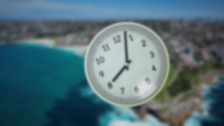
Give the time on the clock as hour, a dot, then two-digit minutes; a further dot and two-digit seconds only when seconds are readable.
8.03
